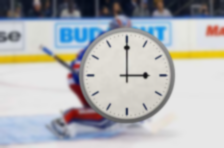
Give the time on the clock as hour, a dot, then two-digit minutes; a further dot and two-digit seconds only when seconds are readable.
3.00
